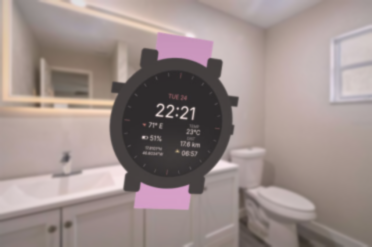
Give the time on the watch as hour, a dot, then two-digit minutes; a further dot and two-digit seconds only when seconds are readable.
22.21
